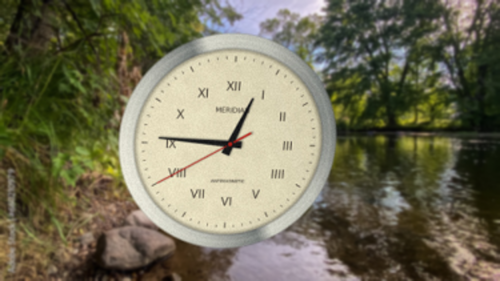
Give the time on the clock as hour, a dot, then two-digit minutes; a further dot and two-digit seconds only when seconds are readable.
12.45.40
